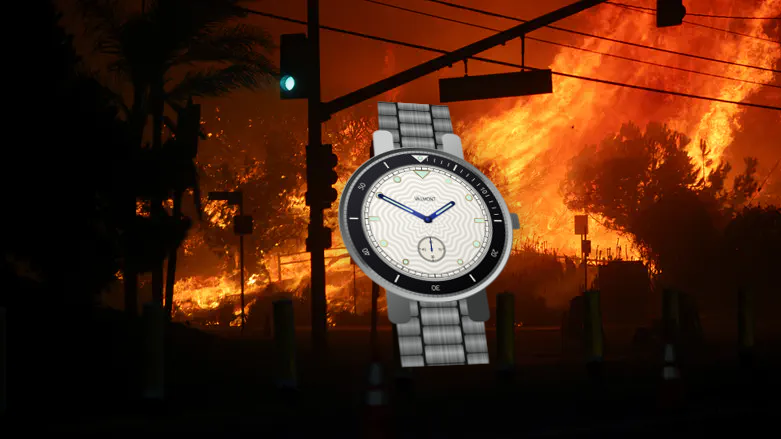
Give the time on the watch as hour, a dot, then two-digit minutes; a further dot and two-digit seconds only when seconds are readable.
1.50
